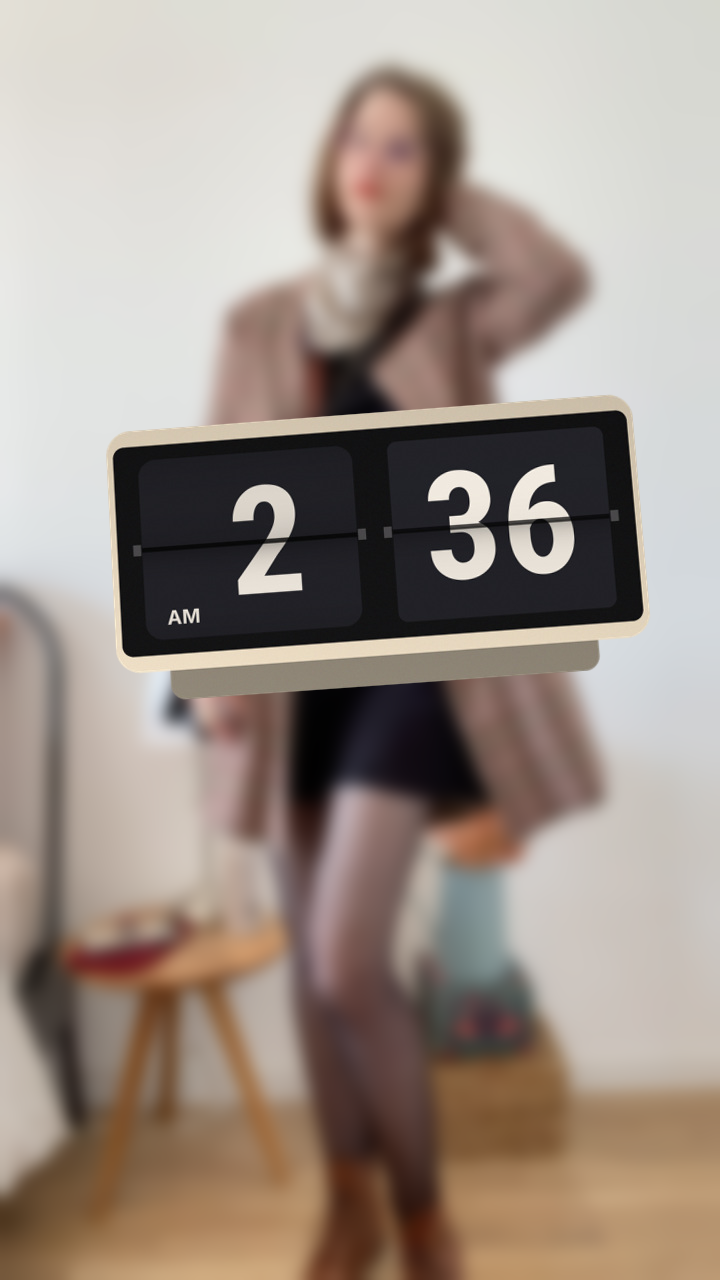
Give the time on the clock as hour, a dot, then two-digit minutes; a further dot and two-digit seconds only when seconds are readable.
2.36
